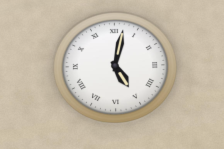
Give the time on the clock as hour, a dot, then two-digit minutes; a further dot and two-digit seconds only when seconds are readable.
5.02
